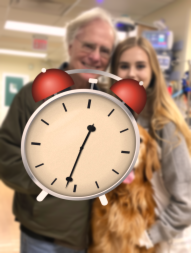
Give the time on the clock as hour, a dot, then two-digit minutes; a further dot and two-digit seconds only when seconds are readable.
12.32
